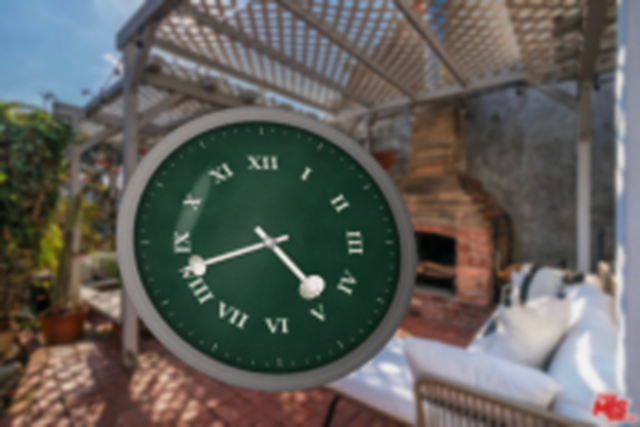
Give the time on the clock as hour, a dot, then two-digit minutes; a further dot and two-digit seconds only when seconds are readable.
4.42
